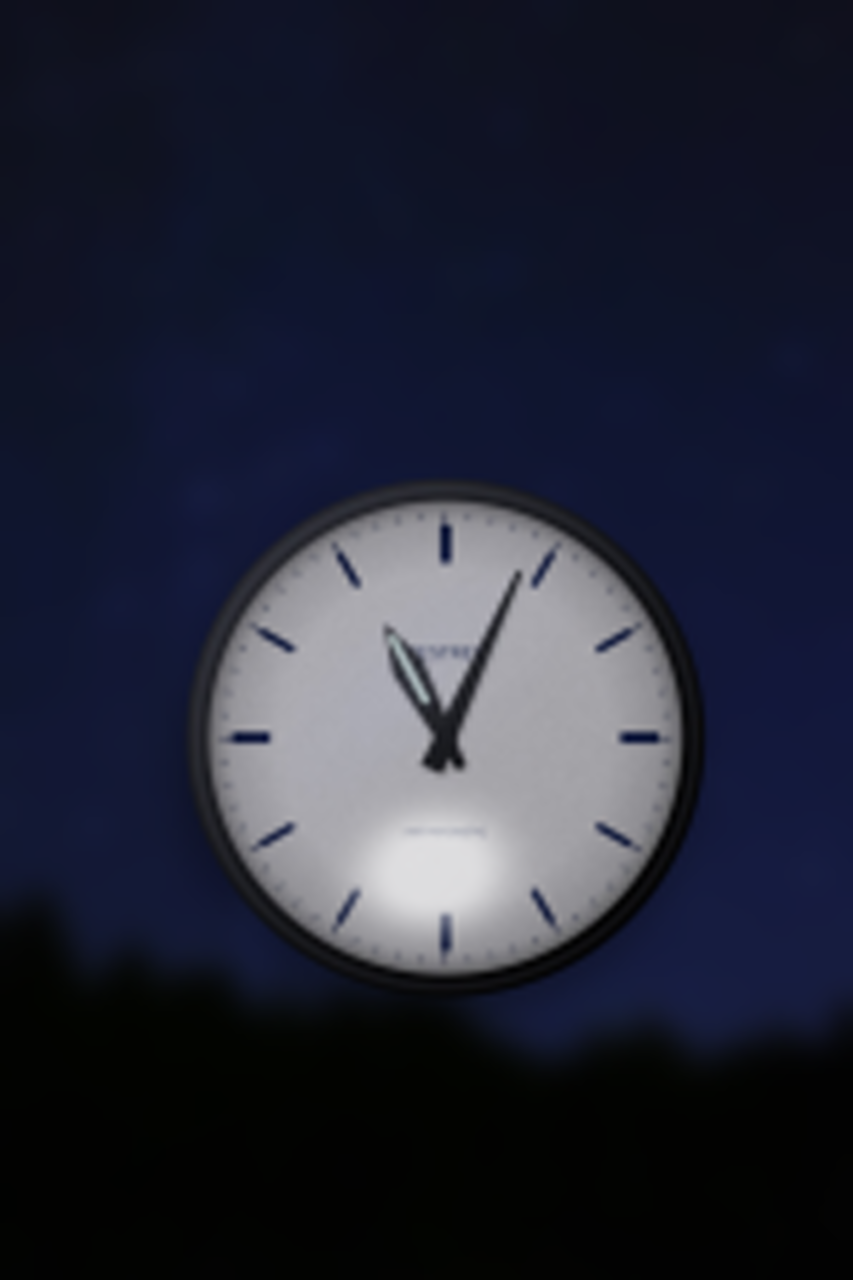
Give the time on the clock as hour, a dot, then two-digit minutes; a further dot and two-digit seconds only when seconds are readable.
11.04
